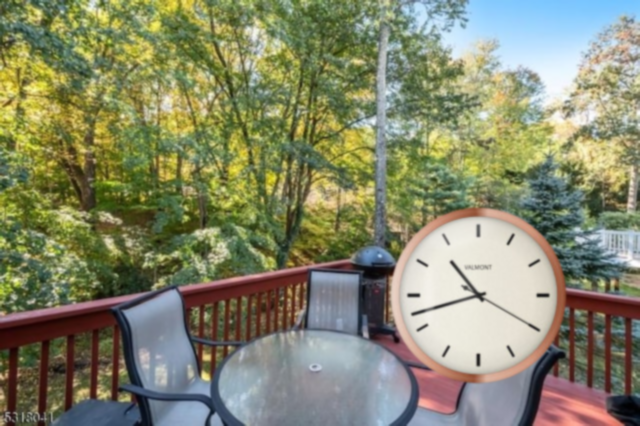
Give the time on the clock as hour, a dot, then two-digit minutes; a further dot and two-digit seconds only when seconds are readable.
10.42.20
